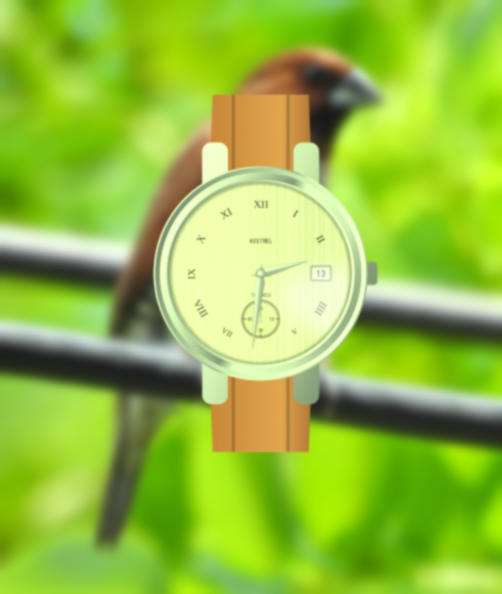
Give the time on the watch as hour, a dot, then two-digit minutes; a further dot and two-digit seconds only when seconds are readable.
2.31
